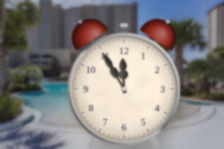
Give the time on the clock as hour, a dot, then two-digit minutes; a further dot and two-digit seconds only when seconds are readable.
11.55
